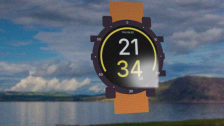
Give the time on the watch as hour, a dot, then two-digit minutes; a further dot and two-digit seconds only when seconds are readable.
21.34
